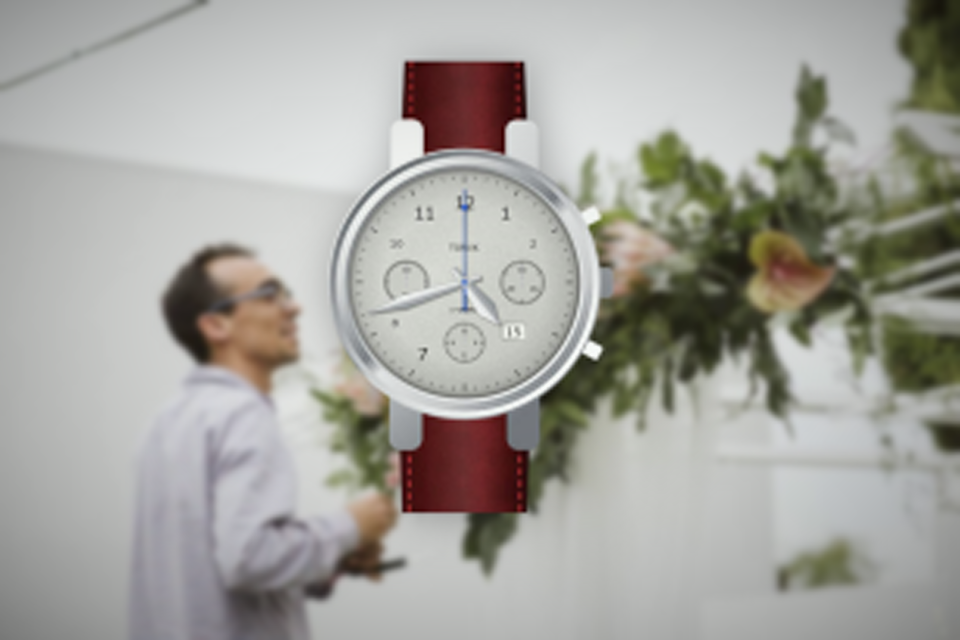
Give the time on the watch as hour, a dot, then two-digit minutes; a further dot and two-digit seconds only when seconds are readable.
4.42
